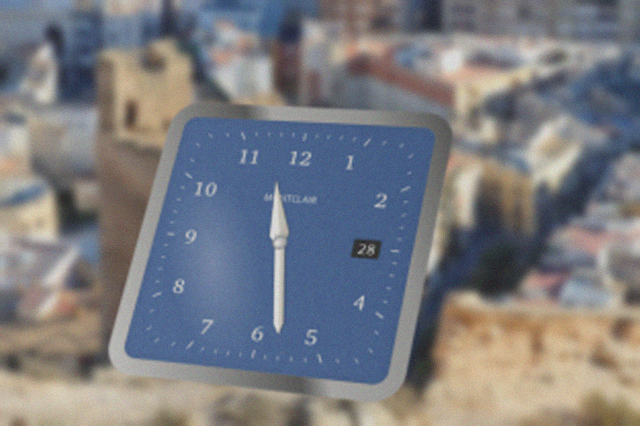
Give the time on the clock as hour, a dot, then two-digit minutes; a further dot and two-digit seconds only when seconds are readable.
11.28
